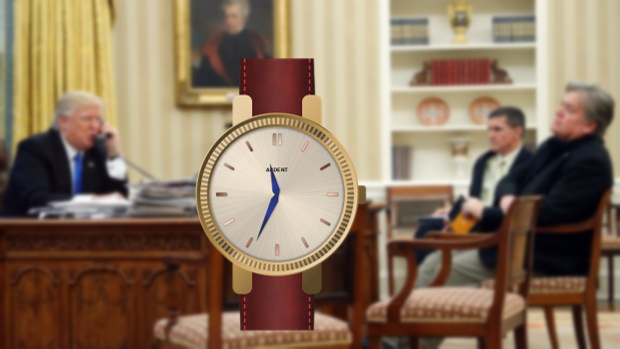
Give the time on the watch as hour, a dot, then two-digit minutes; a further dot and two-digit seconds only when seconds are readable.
11.34
